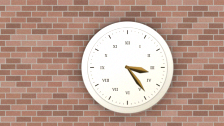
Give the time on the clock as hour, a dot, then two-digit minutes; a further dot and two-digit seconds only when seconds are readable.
3.24
